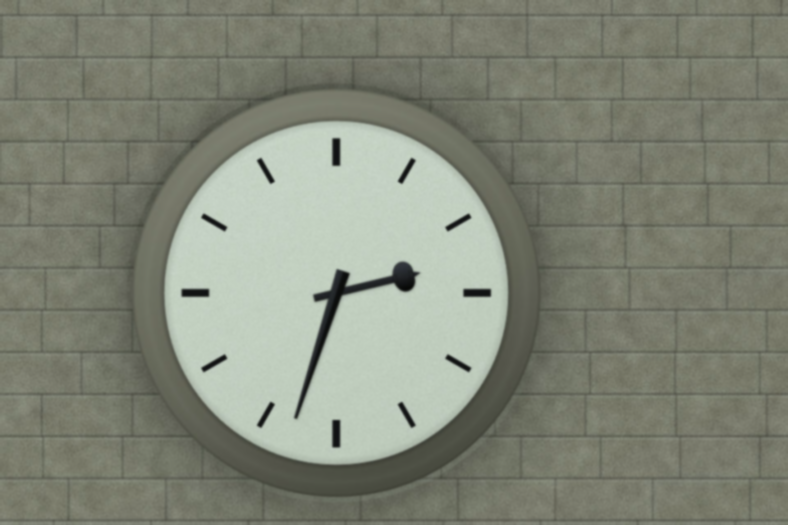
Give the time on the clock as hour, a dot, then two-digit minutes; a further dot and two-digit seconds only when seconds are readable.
2.33
